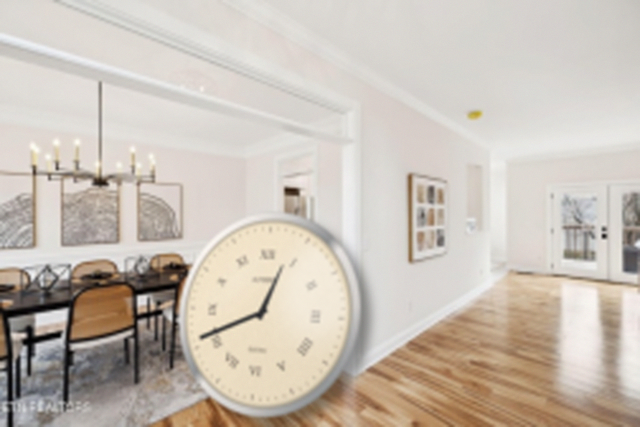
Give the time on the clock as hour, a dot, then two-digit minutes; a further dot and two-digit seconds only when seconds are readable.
12.41
